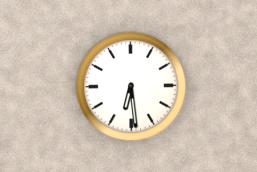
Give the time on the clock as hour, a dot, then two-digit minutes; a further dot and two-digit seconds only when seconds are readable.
6.29
